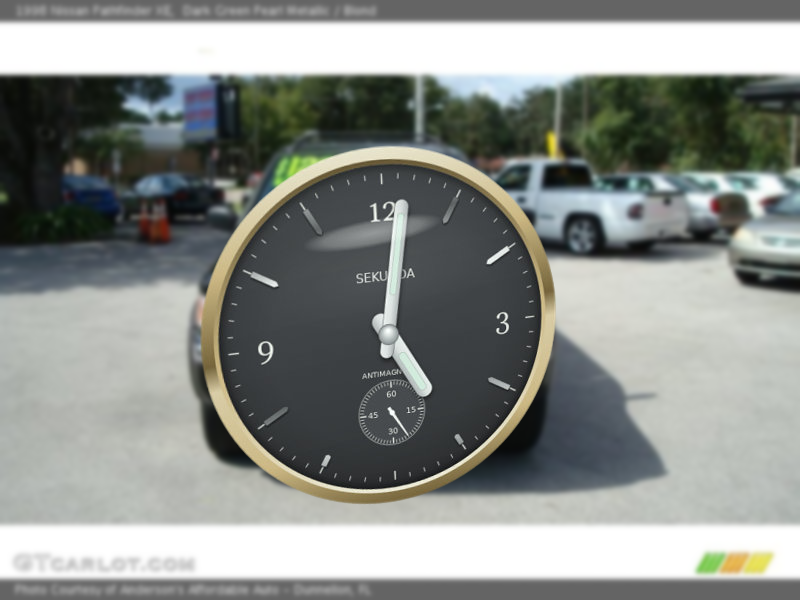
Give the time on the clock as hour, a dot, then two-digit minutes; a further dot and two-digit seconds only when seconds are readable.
5.01.25
